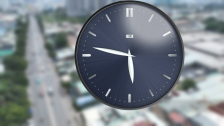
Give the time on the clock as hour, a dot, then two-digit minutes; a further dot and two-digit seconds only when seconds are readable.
5.47
